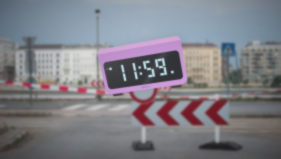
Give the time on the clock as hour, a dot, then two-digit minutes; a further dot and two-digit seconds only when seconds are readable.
11.59
